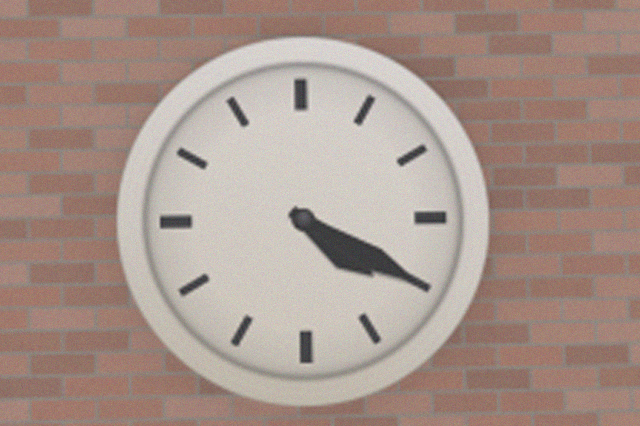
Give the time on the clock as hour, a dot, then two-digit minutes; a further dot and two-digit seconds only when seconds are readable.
4.20
